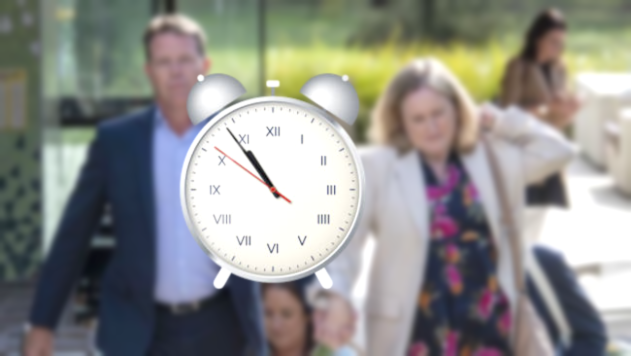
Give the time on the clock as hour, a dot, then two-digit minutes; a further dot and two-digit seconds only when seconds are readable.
10.53.51
